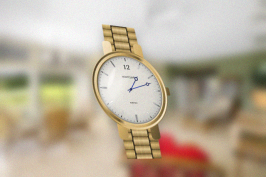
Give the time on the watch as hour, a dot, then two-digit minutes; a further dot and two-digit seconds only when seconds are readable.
1.12
